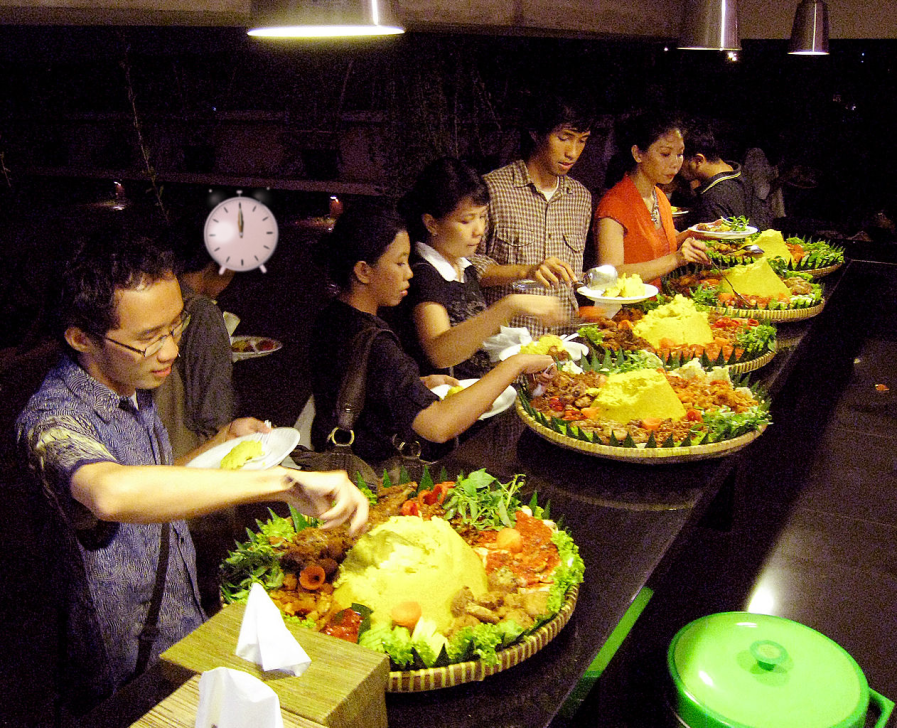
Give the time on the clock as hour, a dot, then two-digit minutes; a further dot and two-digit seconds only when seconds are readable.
12.00
